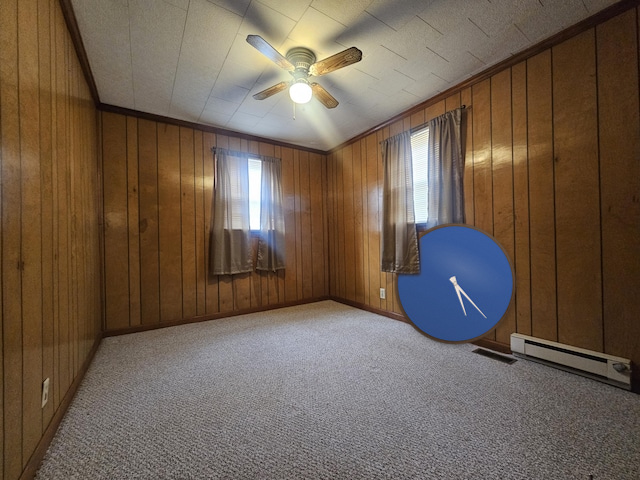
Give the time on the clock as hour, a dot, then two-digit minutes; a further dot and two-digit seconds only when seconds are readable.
5.23
